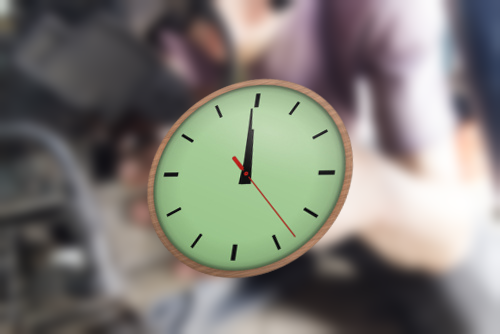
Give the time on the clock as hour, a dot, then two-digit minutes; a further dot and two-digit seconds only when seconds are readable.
11.59.23
